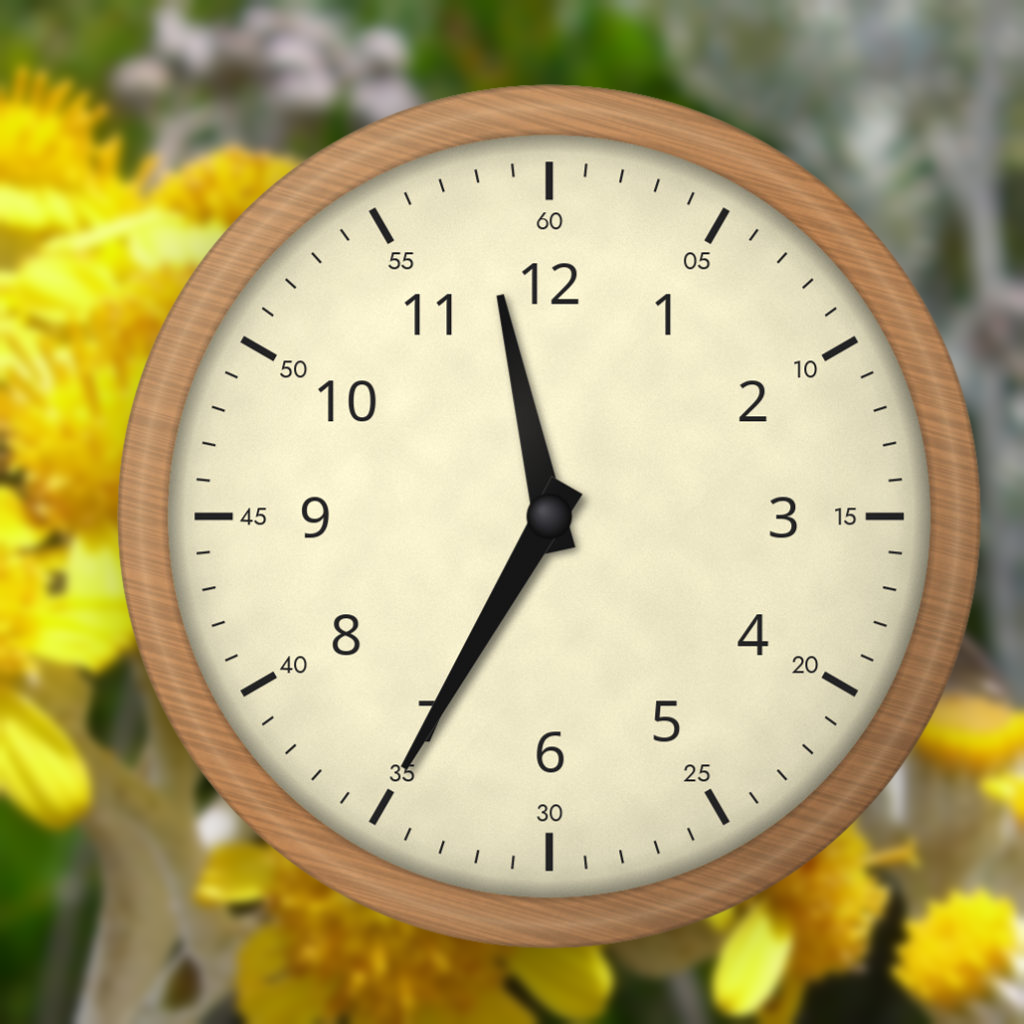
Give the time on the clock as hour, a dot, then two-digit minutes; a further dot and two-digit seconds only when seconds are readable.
11.35
